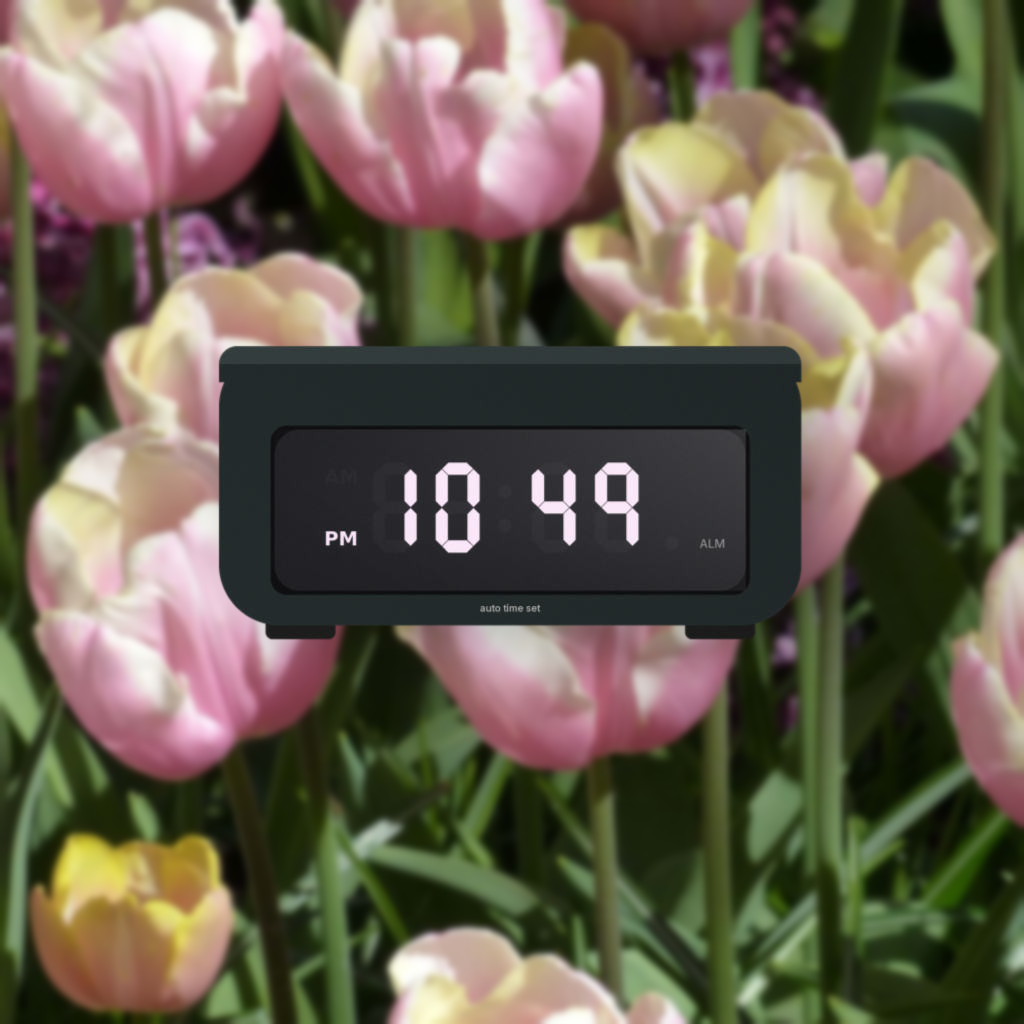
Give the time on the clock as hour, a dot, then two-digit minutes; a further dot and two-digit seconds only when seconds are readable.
10.49
